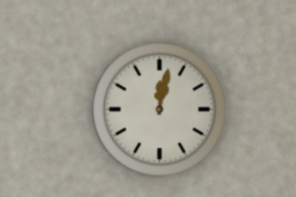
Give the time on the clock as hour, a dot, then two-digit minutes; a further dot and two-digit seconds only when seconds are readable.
12.02
